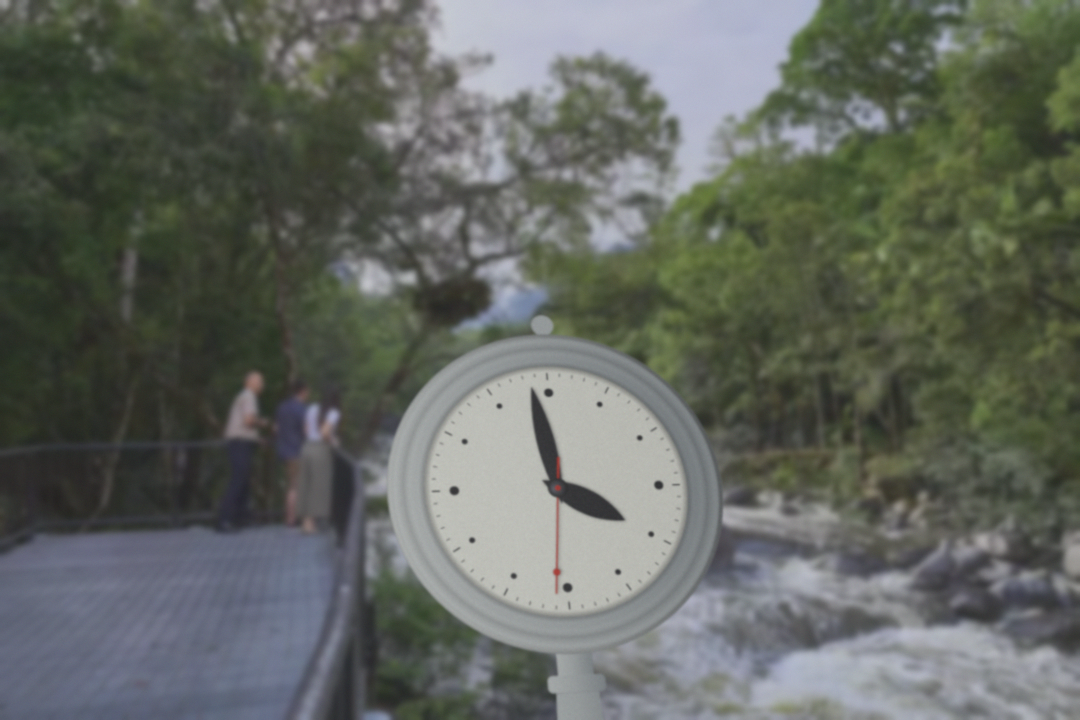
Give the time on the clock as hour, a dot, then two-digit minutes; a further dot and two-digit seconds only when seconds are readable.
3.58.31
